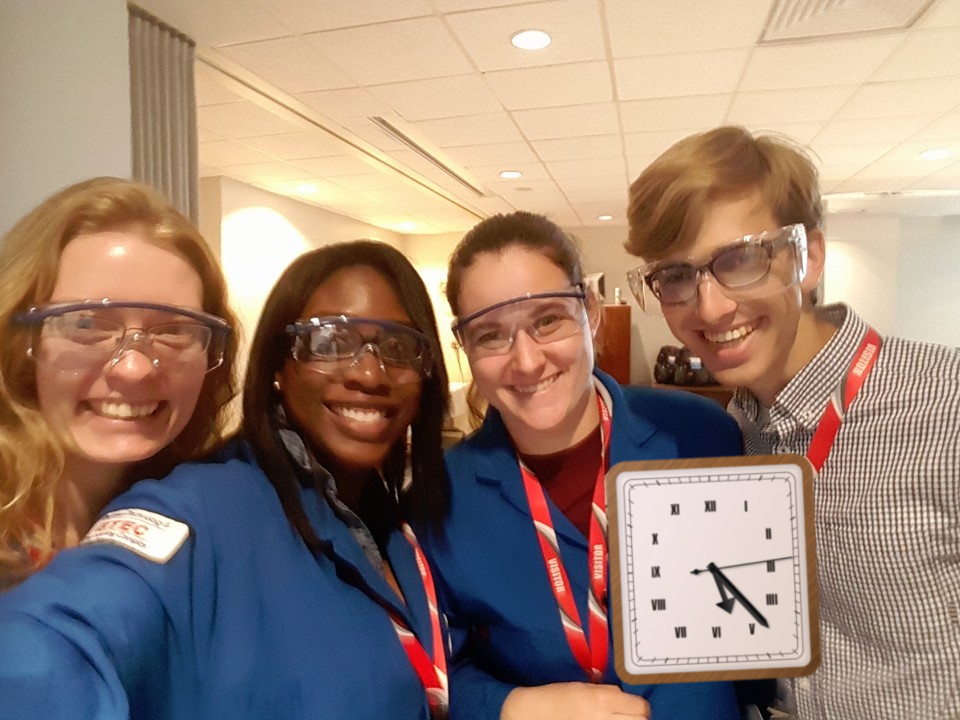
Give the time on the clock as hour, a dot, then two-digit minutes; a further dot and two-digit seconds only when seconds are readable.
5.23.14
